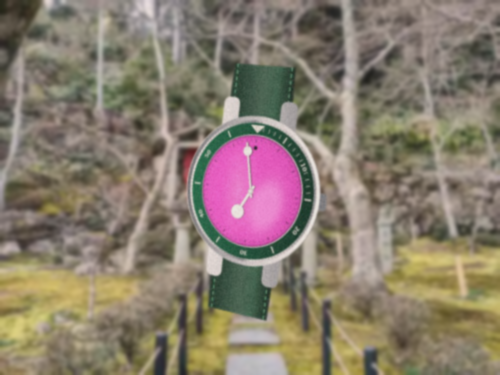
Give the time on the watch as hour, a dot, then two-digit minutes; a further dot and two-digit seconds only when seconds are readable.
6.58
